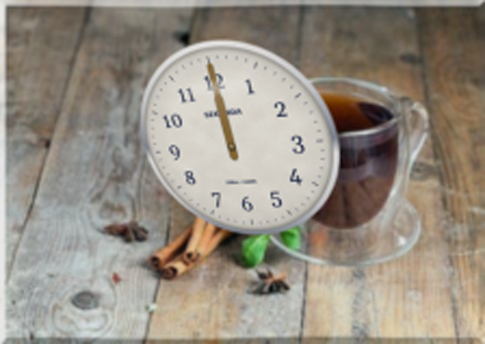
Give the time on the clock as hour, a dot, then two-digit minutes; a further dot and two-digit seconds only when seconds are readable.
12.00
